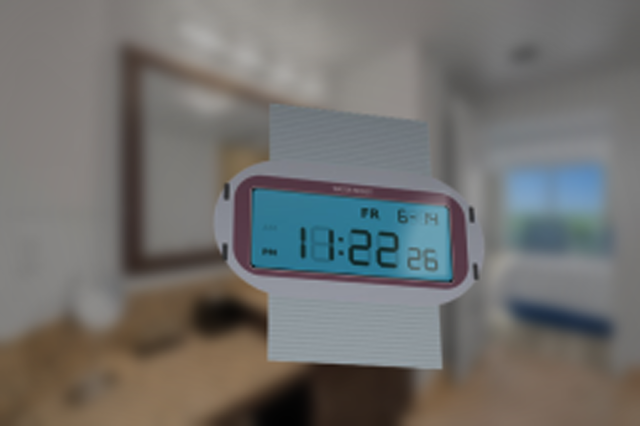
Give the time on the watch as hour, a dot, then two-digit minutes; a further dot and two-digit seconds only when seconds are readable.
11.22.26
